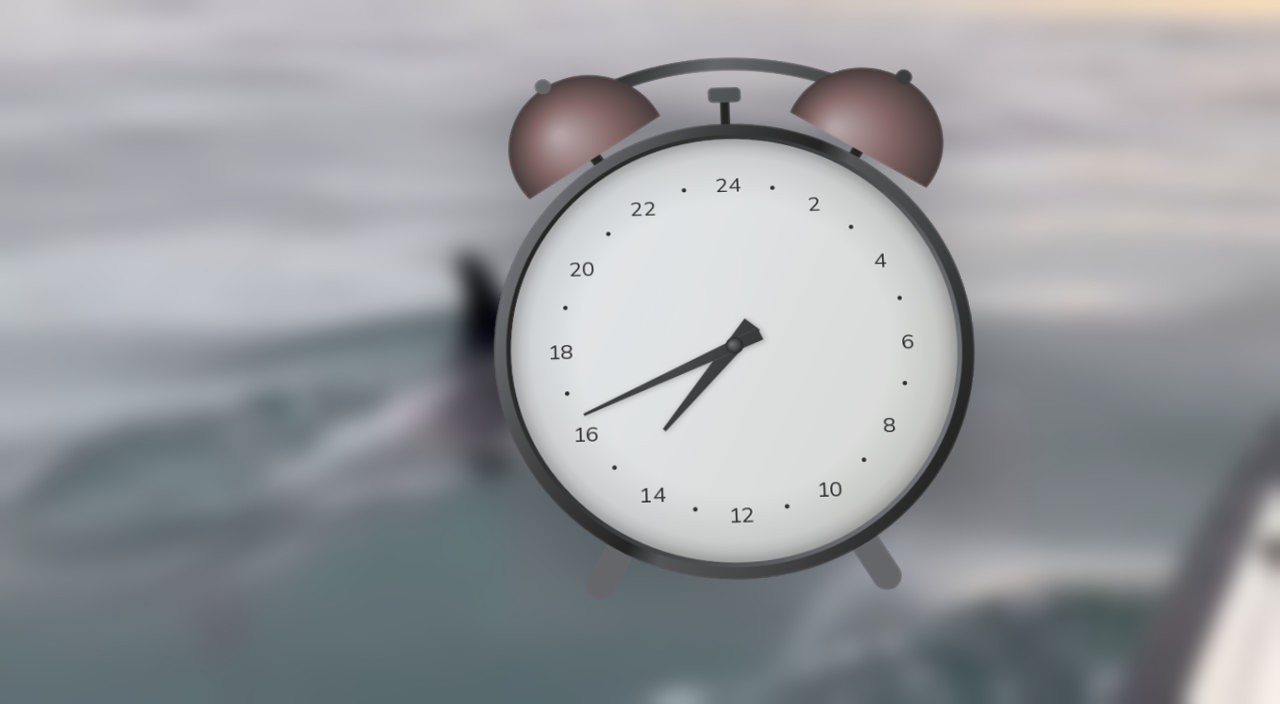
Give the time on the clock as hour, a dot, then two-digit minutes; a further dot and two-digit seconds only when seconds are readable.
14.41
